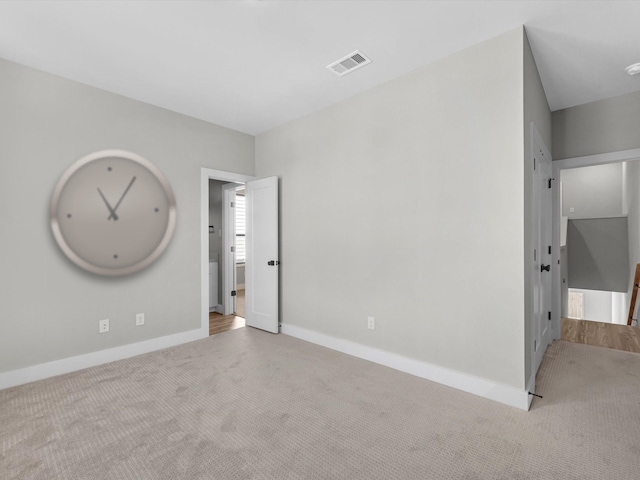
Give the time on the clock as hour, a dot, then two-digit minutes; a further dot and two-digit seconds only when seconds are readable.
11.06
